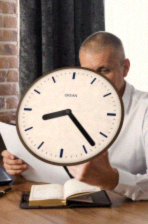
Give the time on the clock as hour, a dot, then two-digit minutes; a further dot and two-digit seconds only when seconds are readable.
8.23
